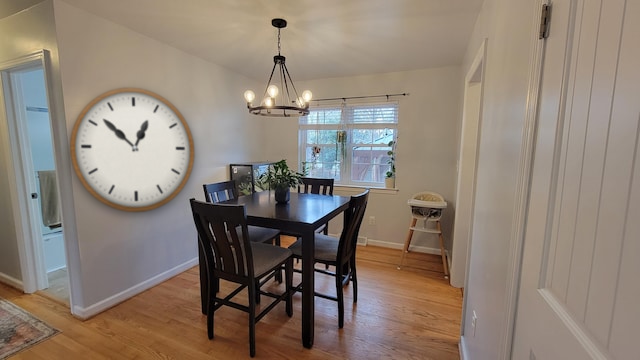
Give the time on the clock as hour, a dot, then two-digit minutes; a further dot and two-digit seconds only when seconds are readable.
12.52
